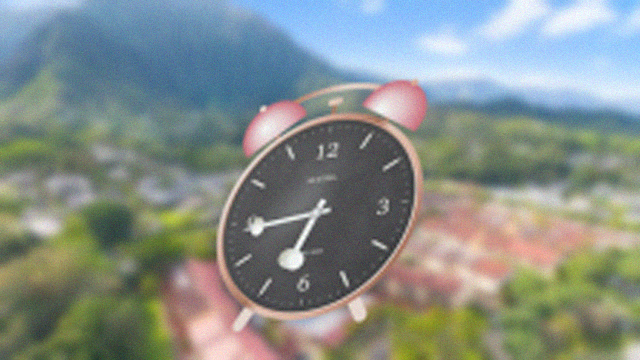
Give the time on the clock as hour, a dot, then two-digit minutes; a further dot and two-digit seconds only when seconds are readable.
6.44
